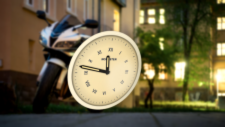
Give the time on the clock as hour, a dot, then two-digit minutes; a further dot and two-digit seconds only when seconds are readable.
11.47
